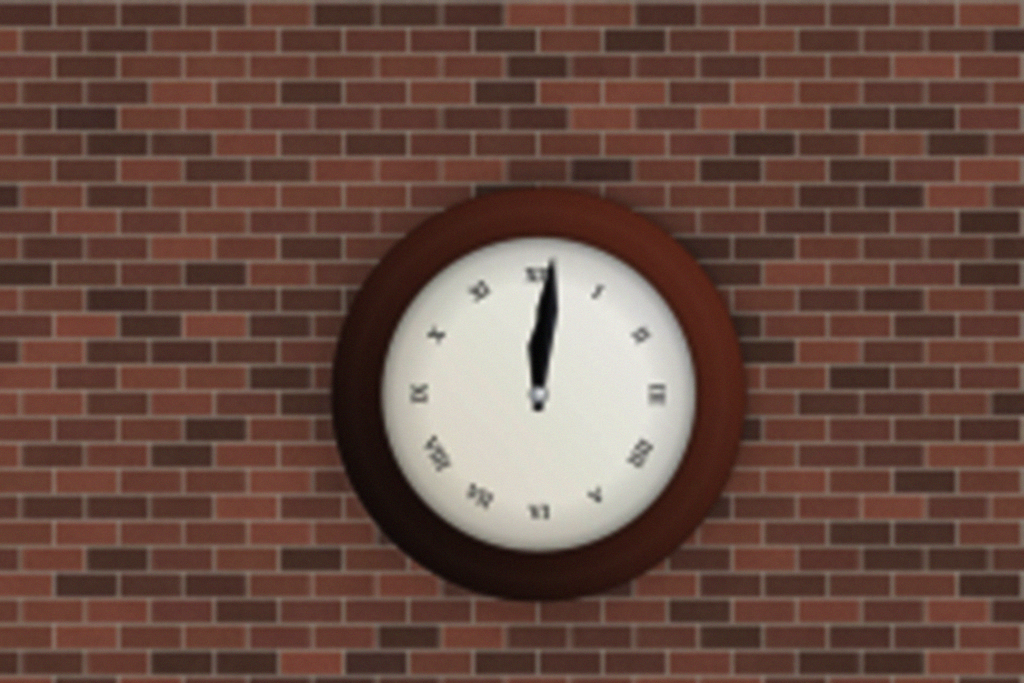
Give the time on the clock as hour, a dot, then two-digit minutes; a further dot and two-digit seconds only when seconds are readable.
12.01
